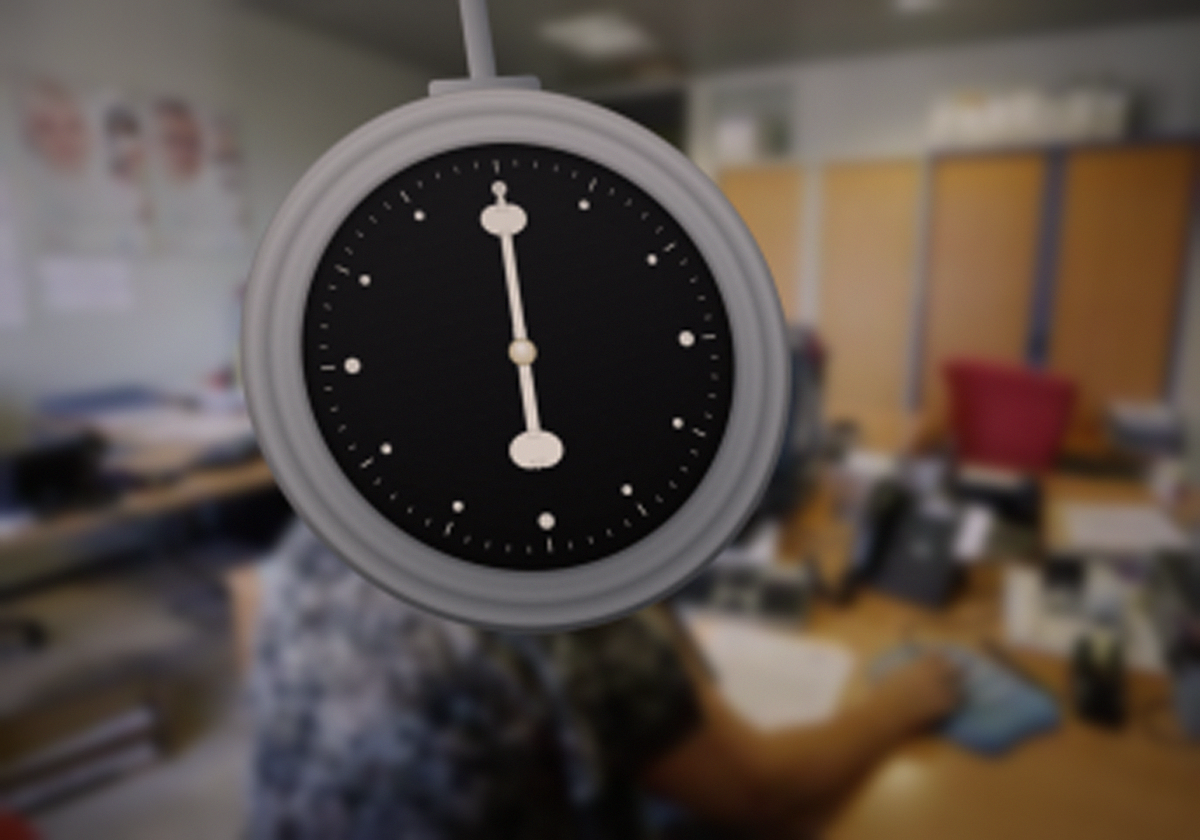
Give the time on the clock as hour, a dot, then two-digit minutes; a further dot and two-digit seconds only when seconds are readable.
6.00
